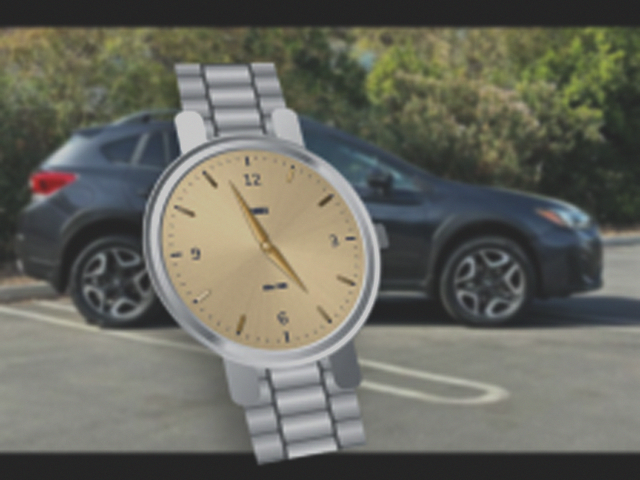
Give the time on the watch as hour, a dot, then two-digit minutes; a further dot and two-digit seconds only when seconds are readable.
4.57
